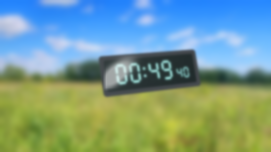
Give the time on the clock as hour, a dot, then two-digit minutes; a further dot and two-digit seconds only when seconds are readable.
0.49
